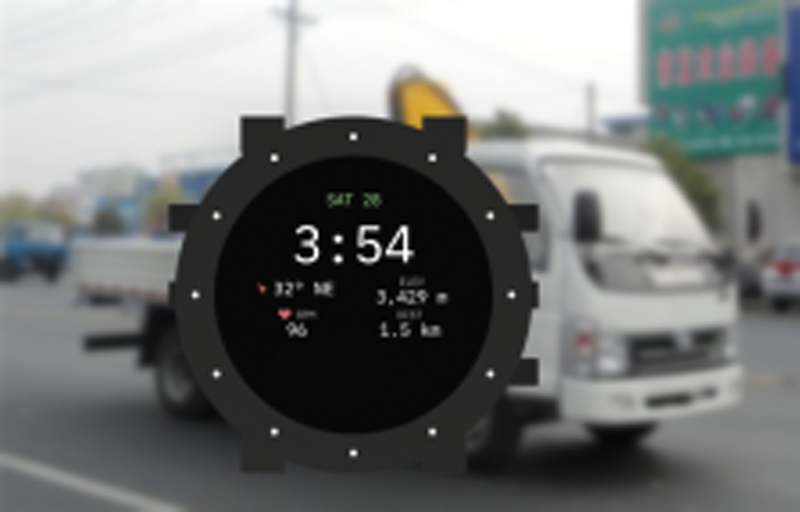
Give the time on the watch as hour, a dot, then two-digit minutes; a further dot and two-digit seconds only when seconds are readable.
3.54
